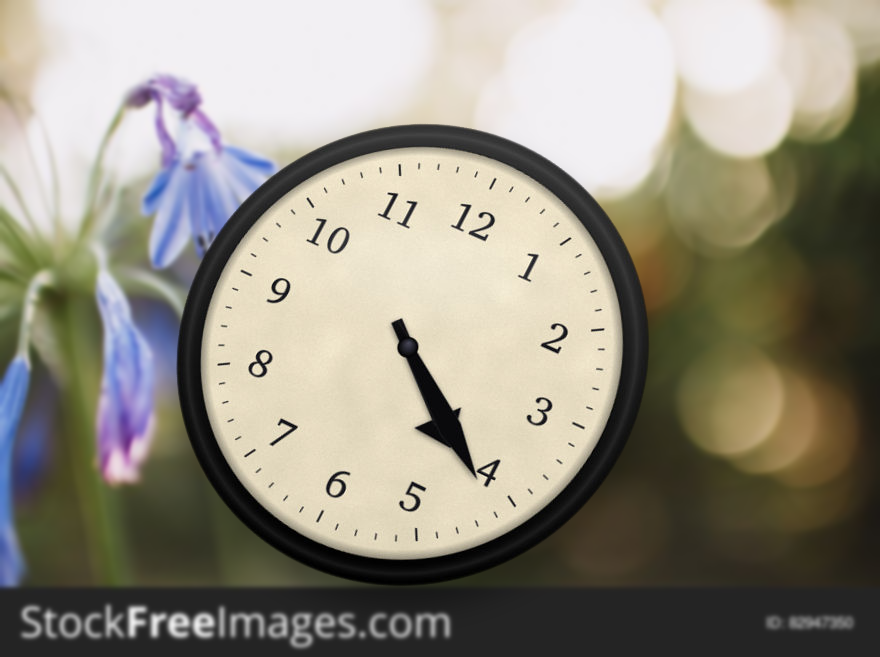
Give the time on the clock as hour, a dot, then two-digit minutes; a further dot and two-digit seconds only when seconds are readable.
4.21
